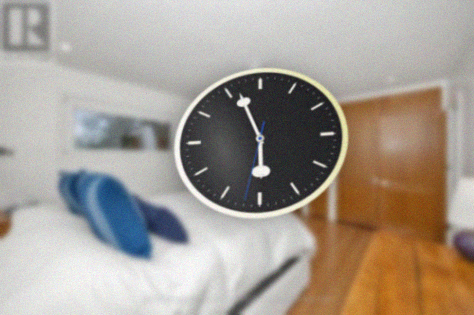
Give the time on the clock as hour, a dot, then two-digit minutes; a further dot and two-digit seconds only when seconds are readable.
5.56.32
